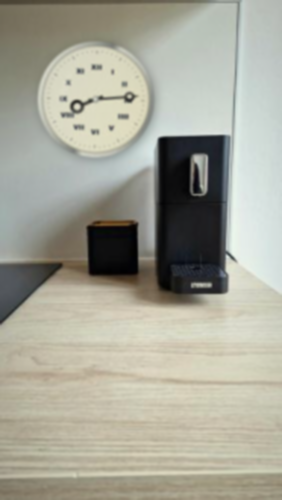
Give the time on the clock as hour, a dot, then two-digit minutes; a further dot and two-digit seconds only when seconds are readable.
8.14
